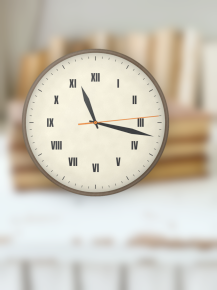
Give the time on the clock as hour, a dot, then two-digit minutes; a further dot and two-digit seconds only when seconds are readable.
11.17.14
